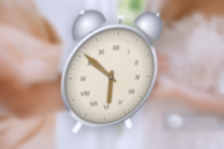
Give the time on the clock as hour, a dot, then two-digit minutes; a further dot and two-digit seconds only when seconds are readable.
5.51
